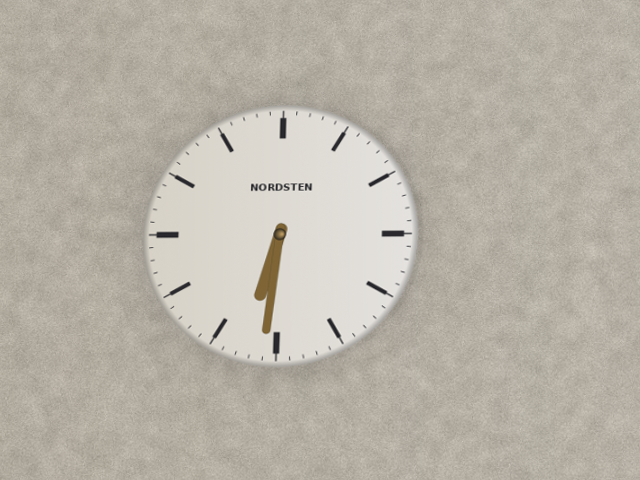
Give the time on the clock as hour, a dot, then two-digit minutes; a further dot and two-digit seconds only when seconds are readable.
6.31
